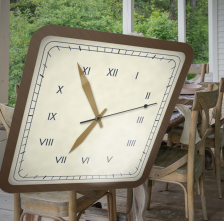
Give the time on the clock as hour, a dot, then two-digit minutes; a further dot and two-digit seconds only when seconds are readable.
6.54.12
